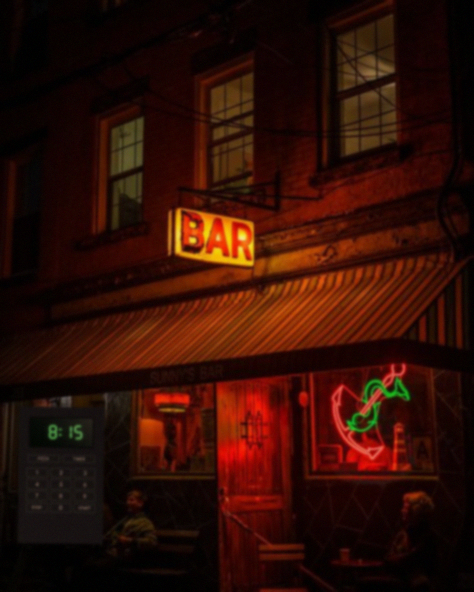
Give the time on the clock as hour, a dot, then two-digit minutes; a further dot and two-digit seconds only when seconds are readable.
8.15
